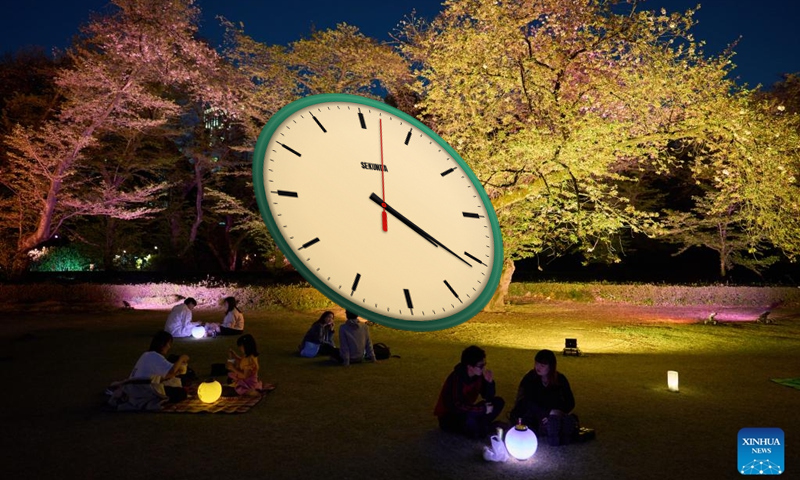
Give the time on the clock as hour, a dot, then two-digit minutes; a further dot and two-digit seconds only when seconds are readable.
4.21.02
